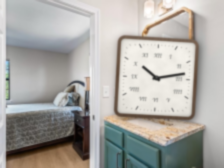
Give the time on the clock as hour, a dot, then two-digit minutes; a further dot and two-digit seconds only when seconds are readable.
10.13
